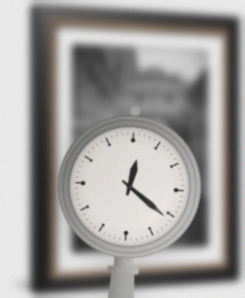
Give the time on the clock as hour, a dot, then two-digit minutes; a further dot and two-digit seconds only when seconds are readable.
12.21
